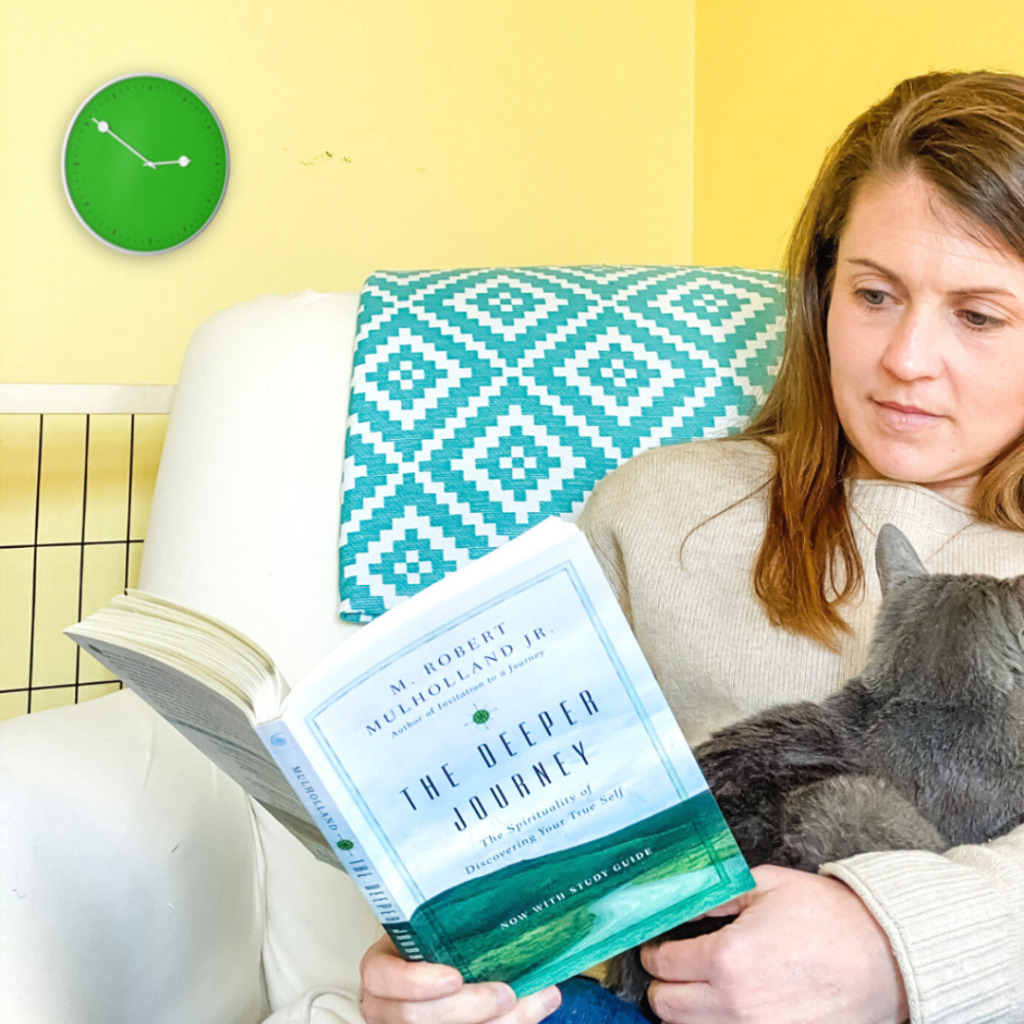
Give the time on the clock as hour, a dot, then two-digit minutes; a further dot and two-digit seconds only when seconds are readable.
2.51
